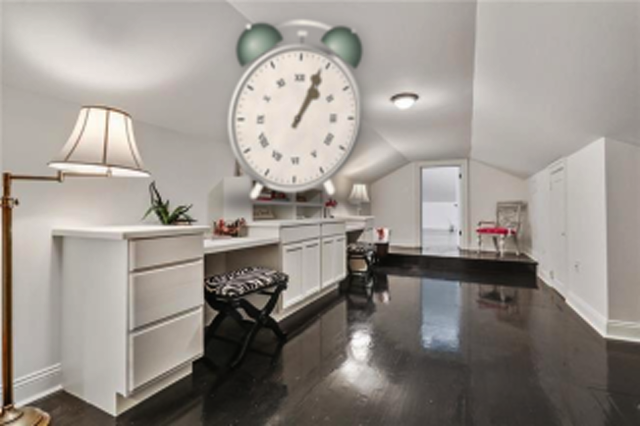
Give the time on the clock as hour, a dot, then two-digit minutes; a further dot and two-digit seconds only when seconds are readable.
1.04
